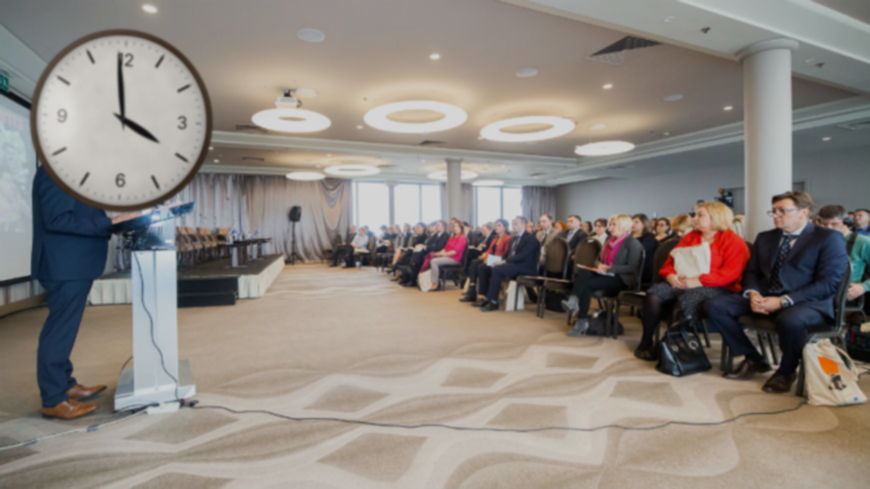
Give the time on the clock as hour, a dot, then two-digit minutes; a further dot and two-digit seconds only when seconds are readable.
3.59
